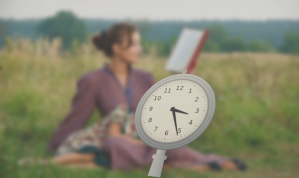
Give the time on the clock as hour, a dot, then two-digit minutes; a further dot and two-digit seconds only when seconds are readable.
3.26
